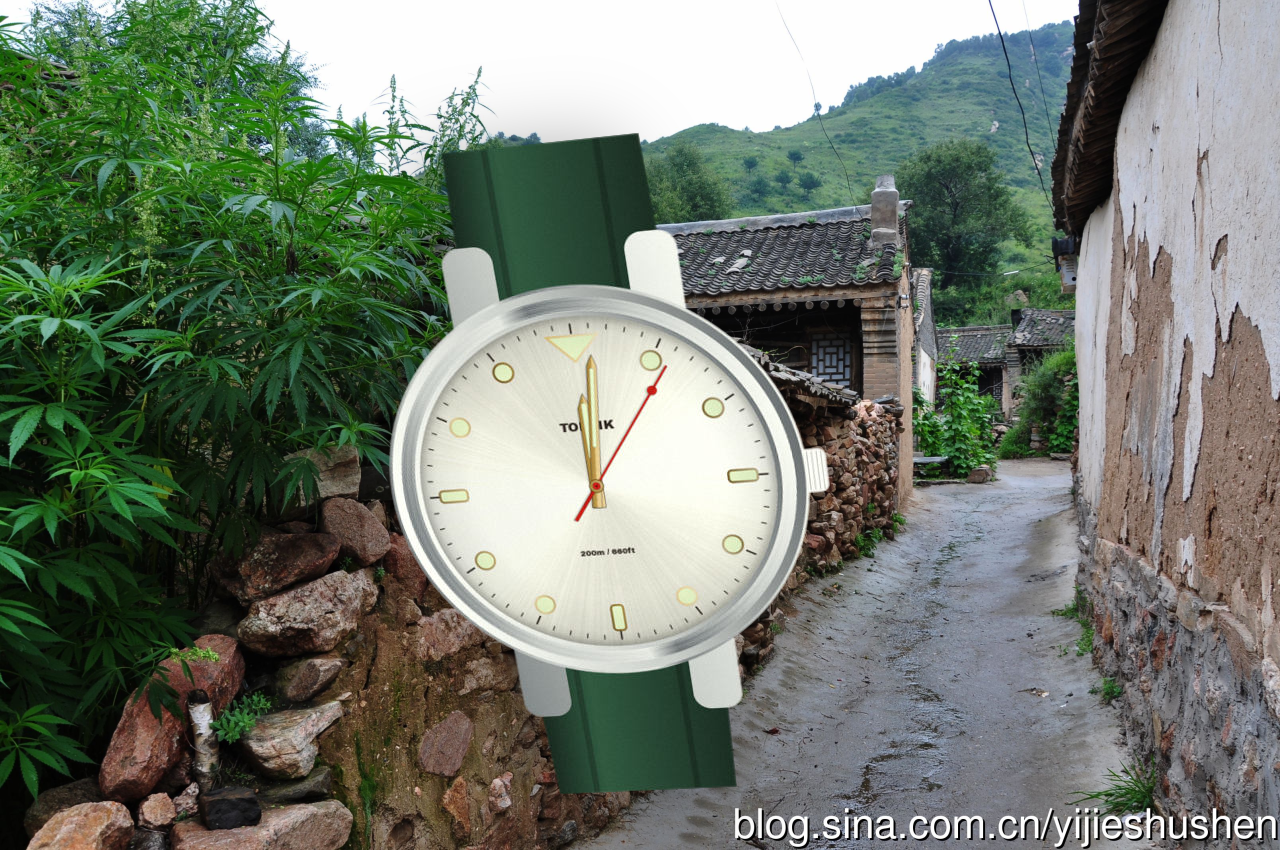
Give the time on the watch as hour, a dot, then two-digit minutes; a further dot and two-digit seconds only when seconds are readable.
12.01.06
